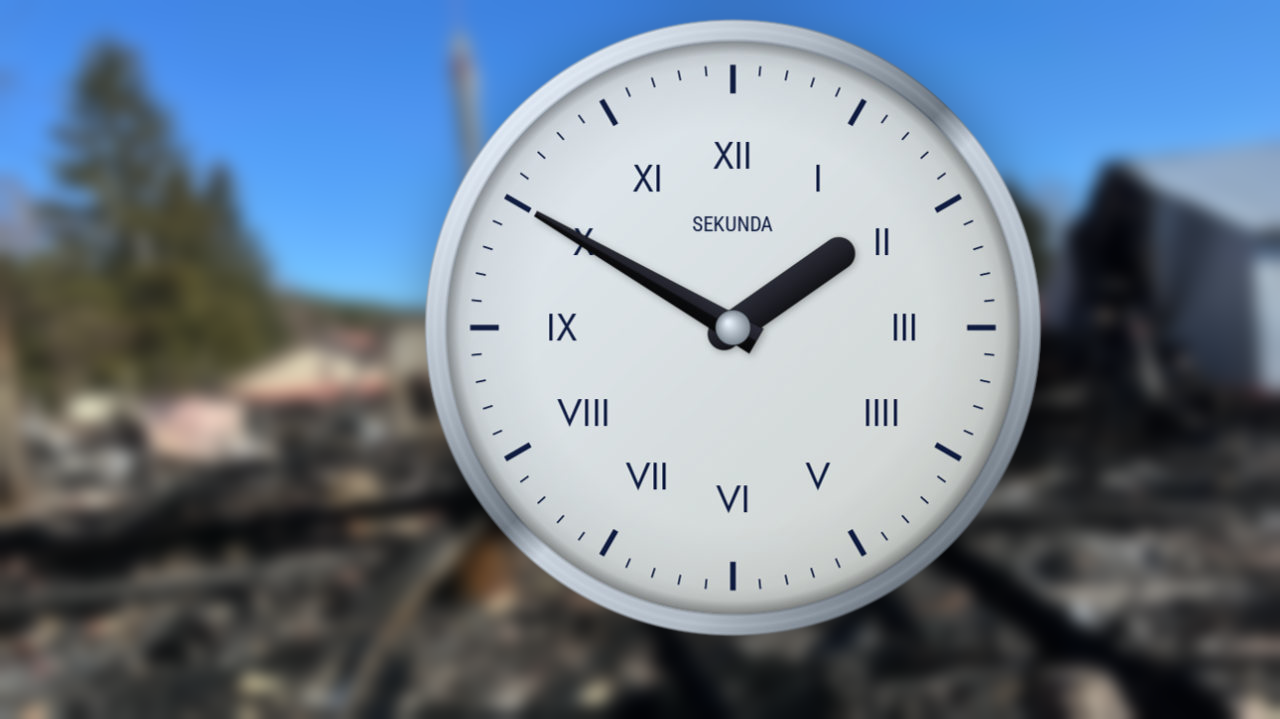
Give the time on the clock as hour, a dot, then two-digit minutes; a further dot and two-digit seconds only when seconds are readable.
1.50
